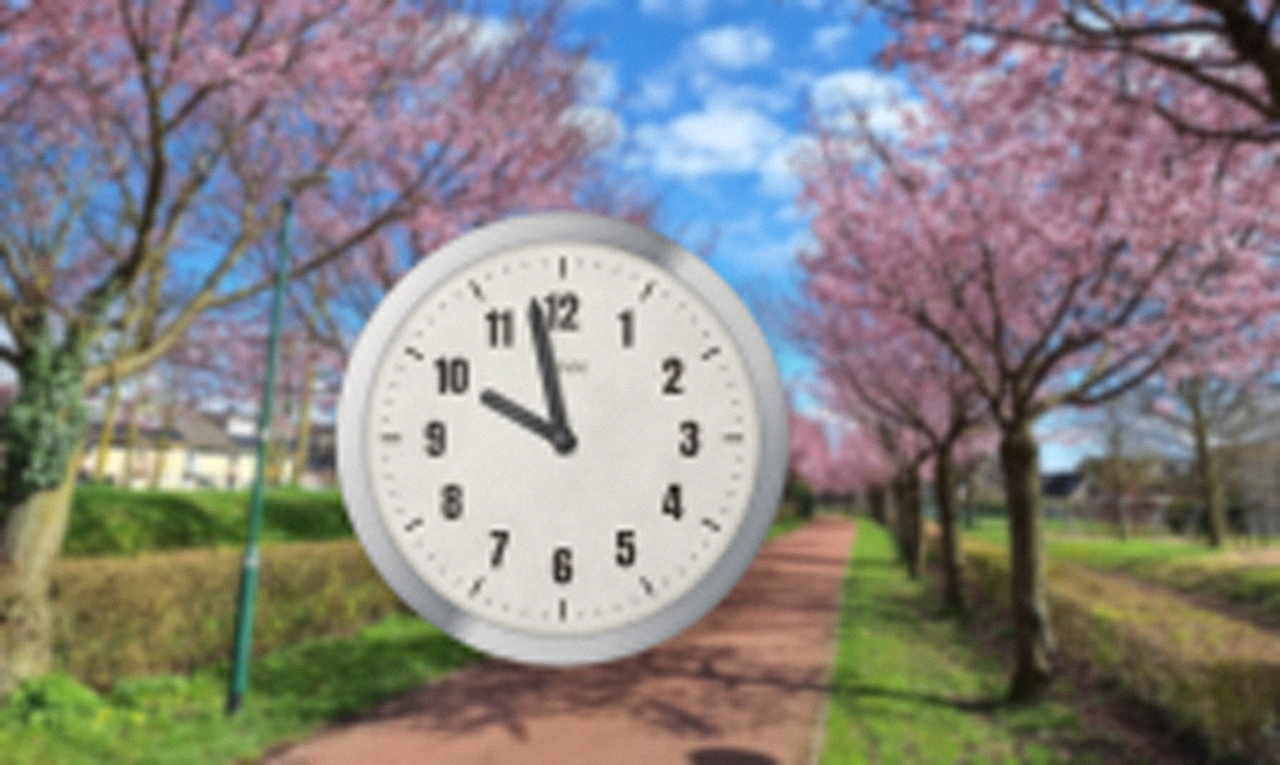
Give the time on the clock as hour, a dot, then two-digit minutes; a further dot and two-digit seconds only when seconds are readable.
9.58
